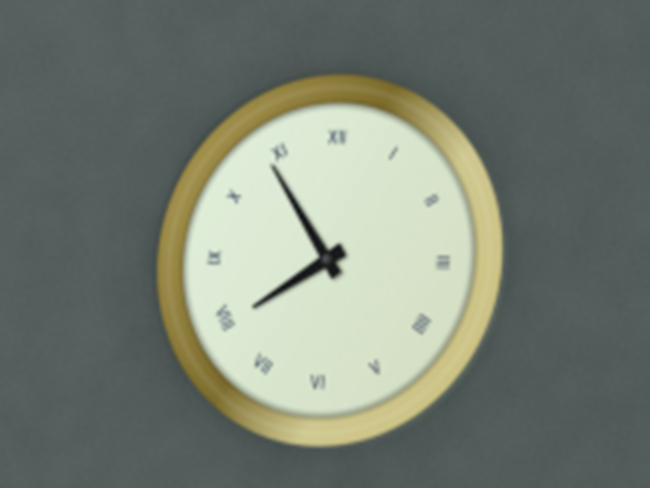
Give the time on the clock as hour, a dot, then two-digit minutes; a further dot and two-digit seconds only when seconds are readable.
7.54
